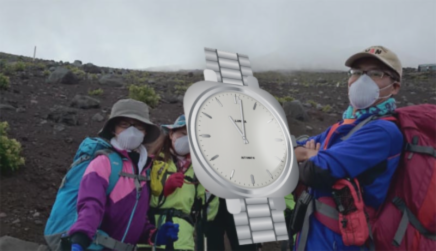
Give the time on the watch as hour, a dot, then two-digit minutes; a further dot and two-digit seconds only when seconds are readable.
11.01
